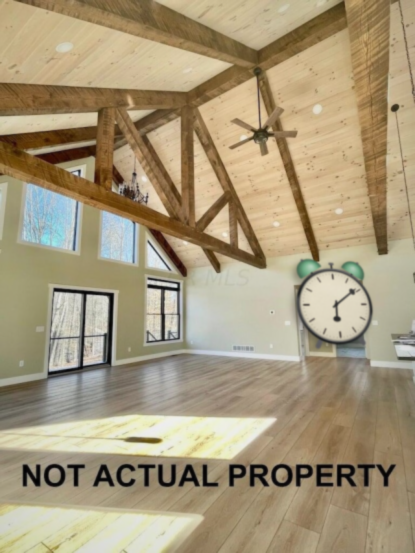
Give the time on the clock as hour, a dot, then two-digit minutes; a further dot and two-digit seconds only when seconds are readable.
6.09
